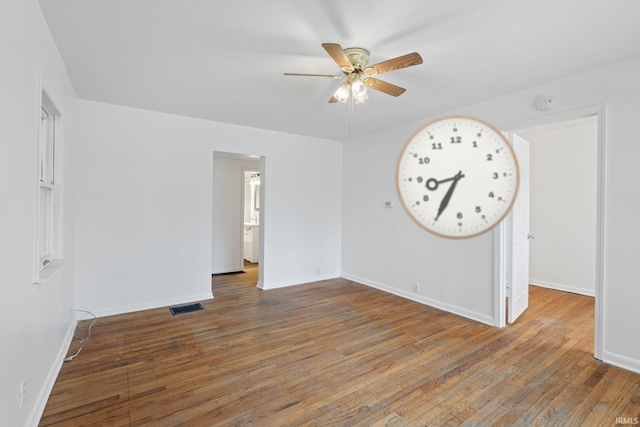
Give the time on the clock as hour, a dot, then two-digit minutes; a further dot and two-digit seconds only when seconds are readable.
8.35
